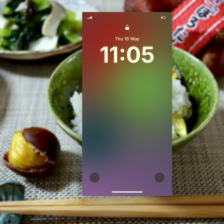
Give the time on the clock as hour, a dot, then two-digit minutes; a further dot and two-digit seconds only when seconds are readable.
11.05
